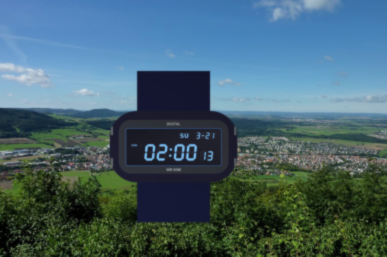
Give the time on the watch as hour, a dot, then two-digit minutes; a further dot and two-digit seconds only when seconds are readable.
2.00.13
